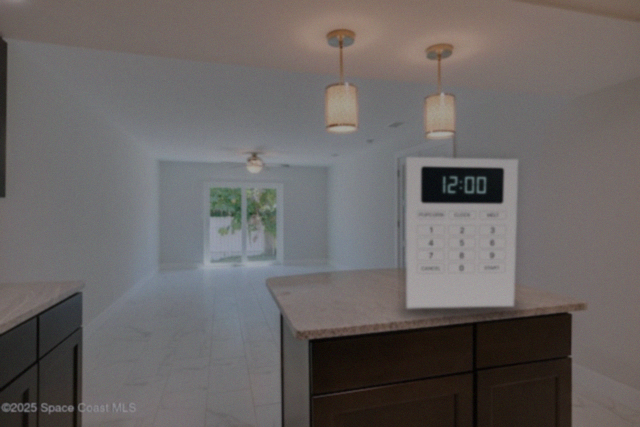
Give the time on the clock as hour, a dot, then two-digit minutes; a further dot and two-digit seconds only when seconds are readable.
12.00
